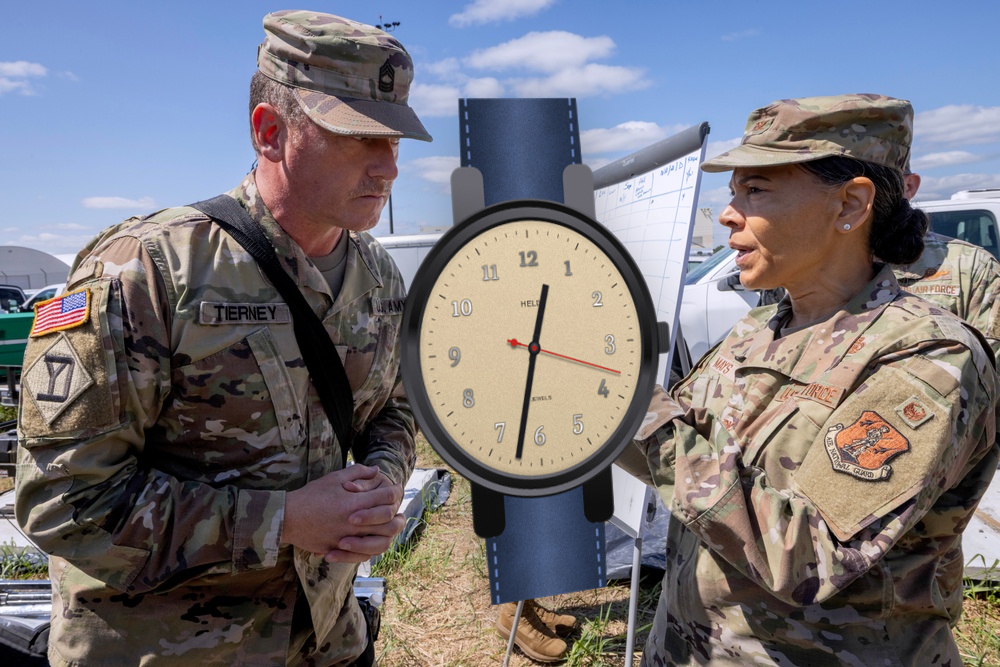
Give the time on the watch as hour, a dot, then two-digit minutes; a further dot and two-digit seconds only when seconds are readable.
12.32.18
